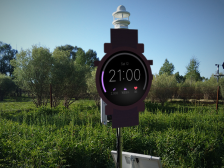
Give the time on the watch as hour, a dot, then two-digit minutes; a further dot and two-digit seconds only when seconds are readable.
21.00
